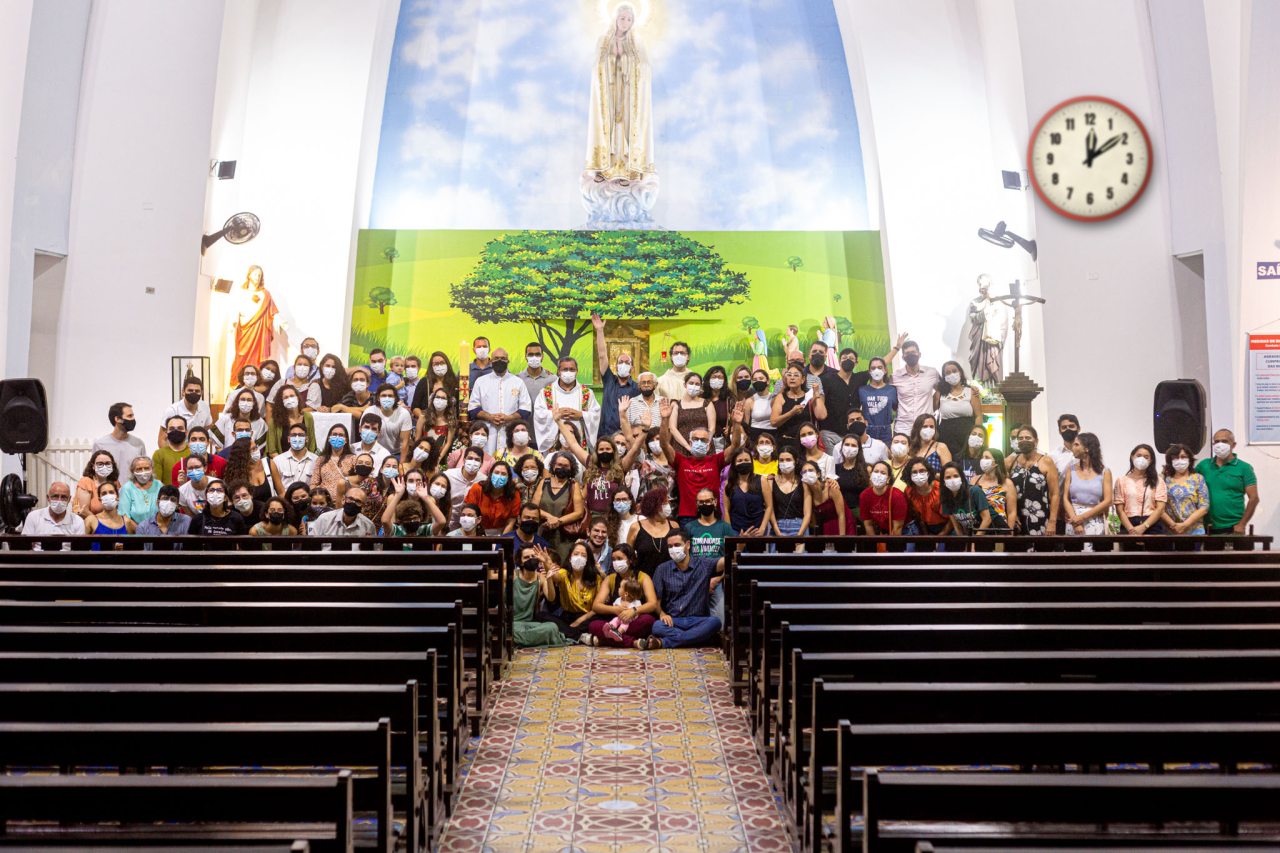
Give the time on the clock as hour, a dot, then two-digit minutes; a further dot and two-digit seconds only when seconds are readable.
12.09
